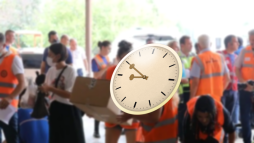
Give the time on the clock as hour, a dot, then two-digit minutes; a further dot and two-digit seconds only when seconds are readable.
8.50
